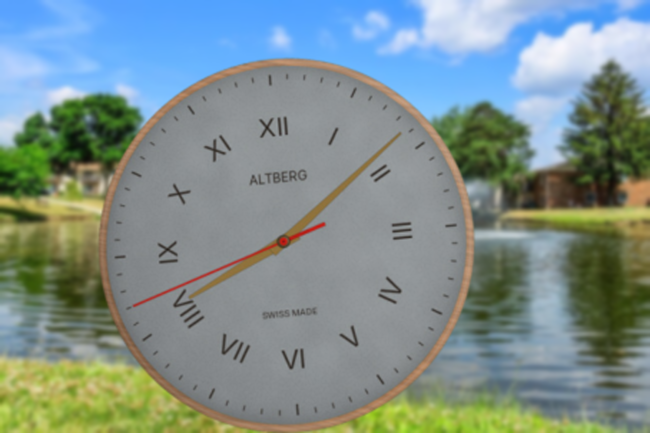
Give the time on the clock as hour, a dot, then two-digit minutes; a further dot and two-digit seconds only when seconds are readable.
8.08.42
